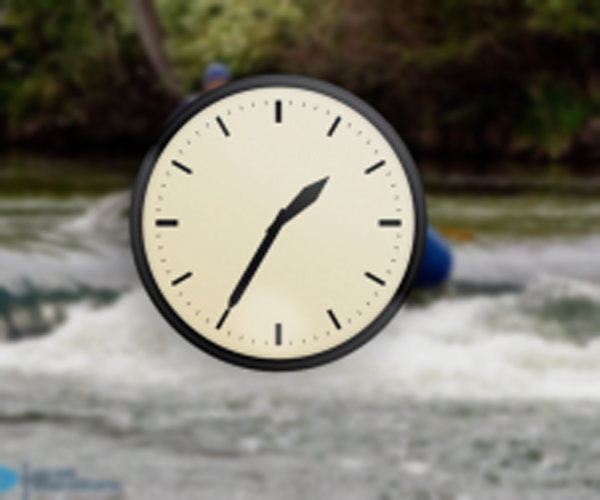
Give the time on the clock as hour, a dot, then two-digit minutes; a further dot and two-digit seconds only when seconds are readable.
1.35
